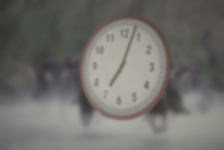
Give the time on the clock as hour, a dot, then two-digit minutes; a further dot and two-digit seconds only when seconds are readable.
7.03
